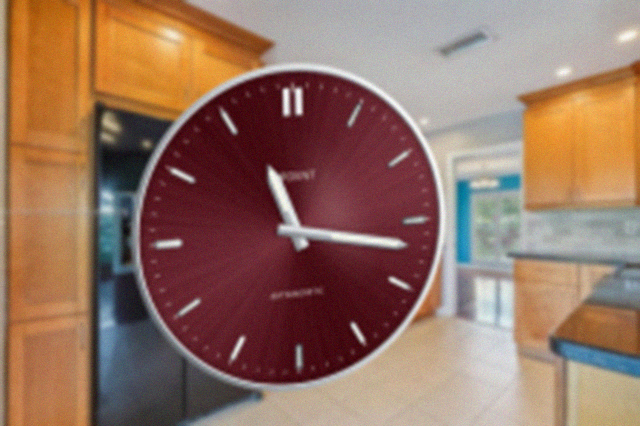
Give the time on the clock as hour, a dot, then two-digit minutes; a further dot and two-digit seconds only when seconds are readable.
11.17
